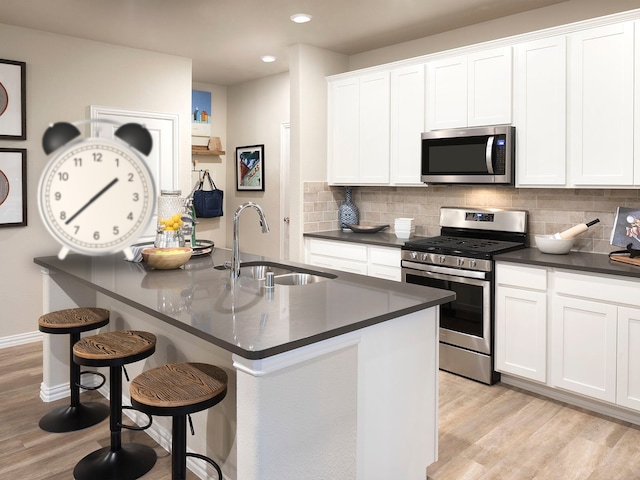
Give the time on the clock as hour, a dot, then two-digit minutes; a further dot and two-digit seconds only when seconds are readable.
1.38
